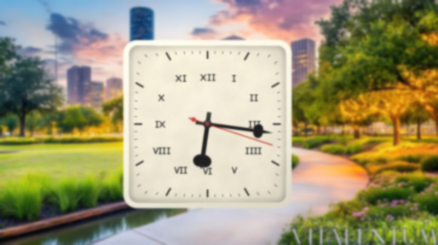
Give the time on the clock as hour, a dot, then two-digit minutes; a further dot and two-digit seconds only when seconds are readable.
6.16.18
